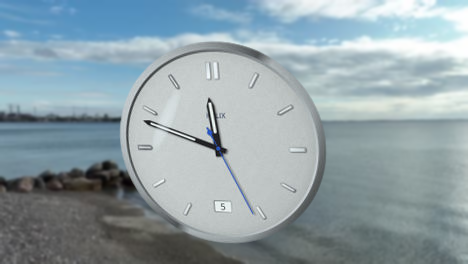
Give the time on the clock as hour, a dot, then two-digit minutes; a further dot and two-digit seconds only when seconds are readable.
11.48.26
